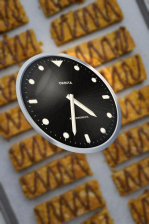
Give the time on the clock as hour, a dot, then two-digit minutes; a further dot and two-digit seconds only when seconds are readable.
4.33
